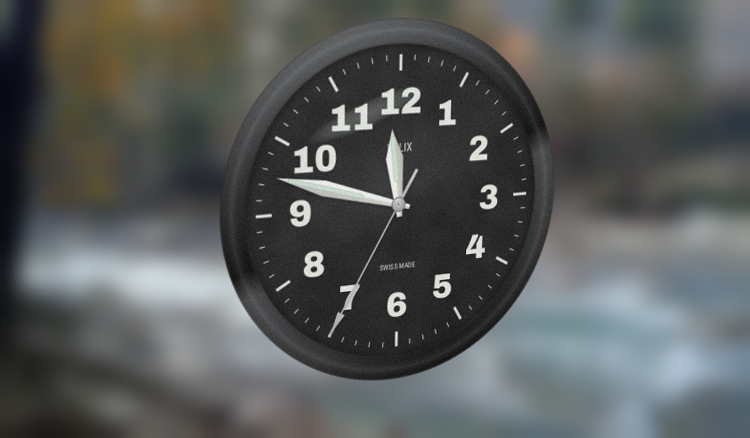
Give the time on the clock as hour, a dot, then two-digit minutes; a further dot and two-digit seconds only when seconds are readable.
11.47.35
